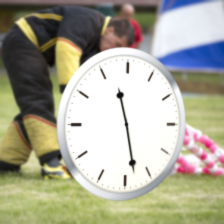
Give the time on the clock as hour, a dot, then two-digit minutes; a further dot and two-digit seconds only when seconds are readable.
11.28
